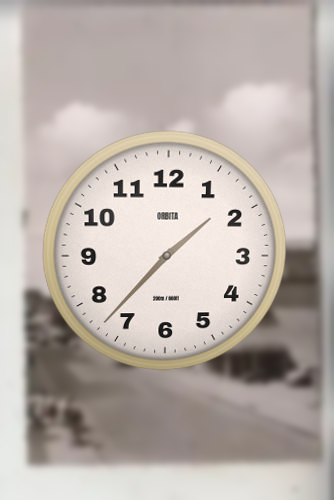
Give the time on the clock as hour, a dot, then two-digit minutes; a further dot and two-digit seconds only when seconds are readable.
1.37
